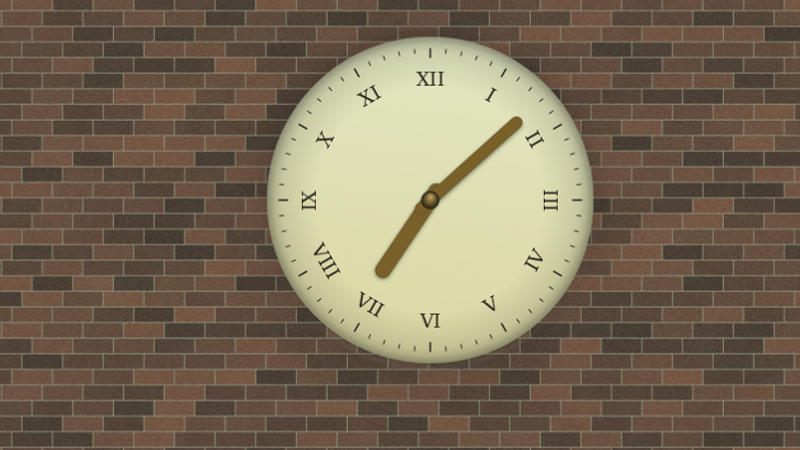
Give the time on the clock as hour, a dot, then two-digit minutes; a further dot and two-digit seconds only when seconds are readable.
7.08
